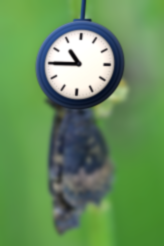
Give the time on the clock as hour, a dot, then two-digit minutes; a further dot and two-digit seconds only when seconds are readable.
10.45
